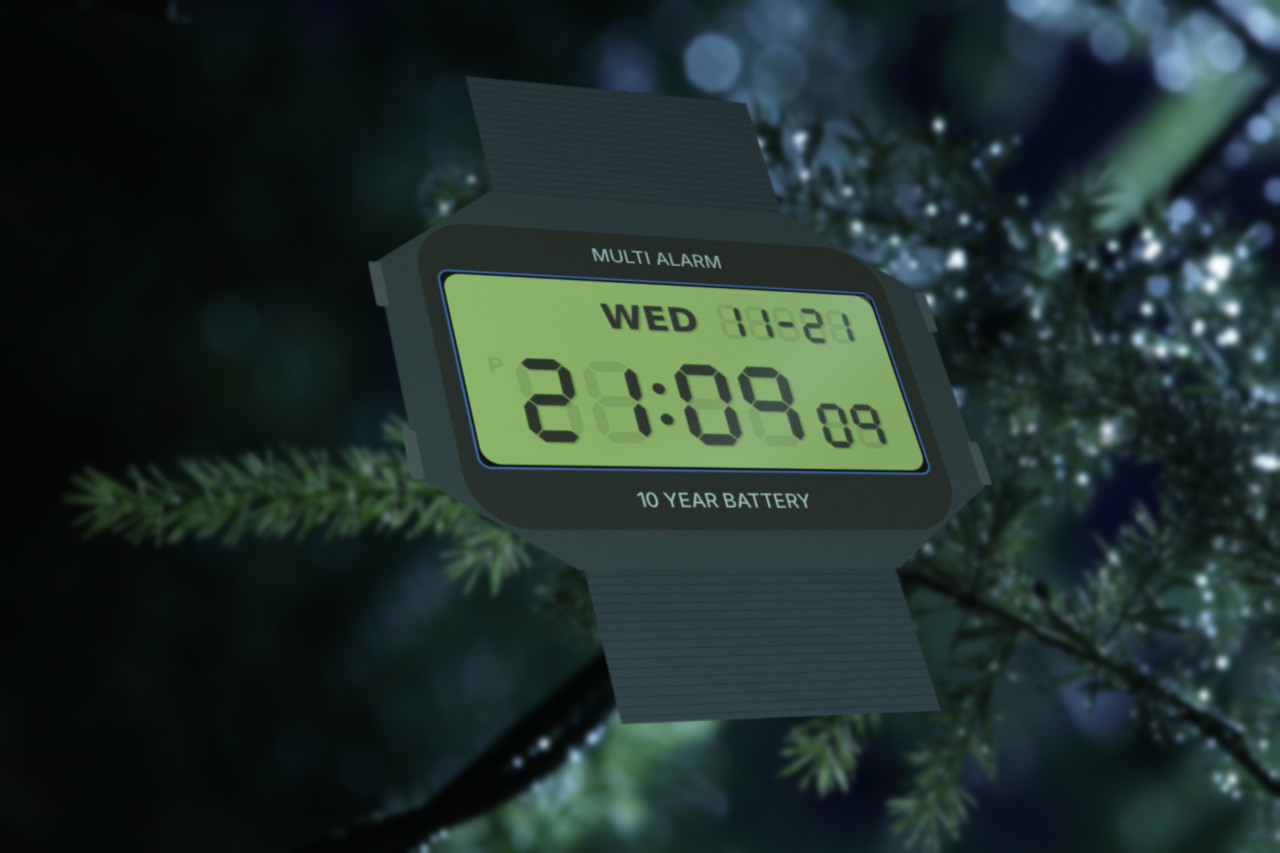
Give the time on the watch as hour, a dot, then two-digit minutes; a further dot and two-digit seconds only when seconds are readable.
21.09.09
